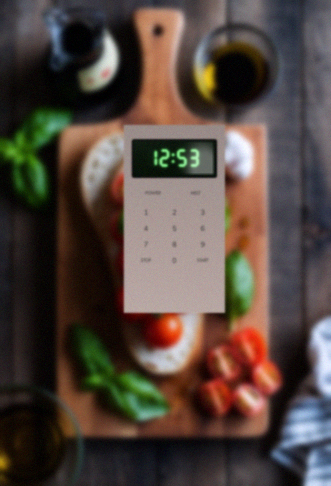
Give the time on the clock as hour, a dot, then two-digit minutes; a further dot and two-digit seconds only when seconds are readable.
12.53
